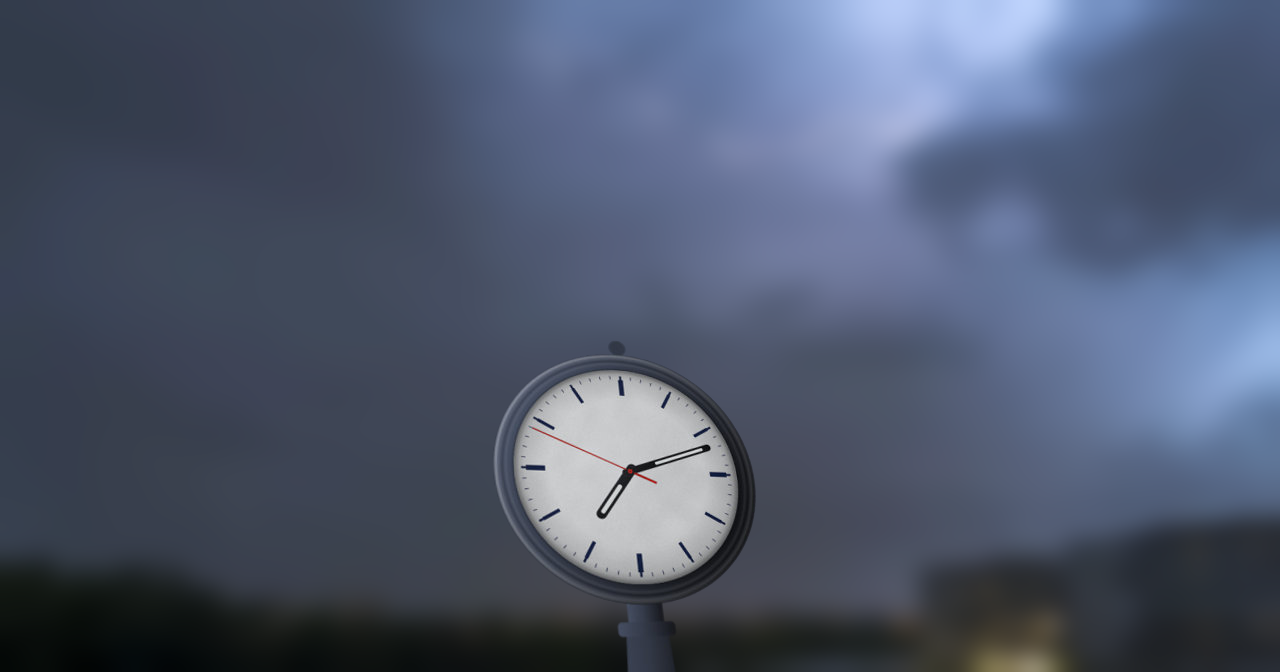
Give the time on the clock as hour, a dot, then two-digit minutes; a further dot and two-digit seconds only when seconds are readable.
7.11.49
